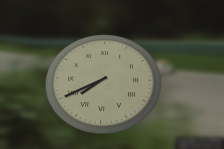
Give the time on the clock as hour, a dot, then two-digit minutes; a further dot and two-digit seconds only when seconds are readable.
7.40
